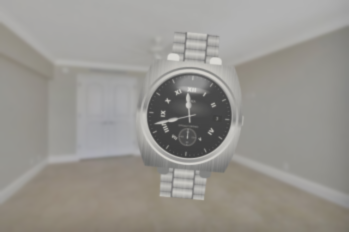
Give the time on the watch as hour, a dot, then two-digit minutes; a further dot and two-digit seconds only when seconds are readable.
11.42
